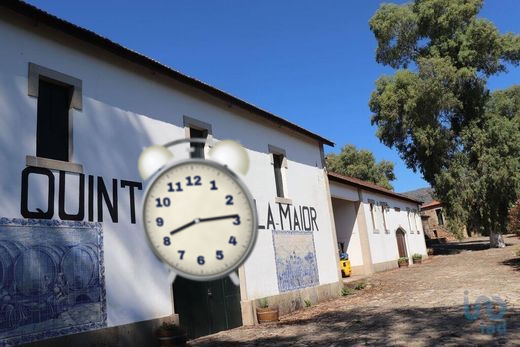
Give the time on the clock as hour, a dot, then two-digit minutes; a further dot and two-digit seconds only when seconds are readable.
8.14
